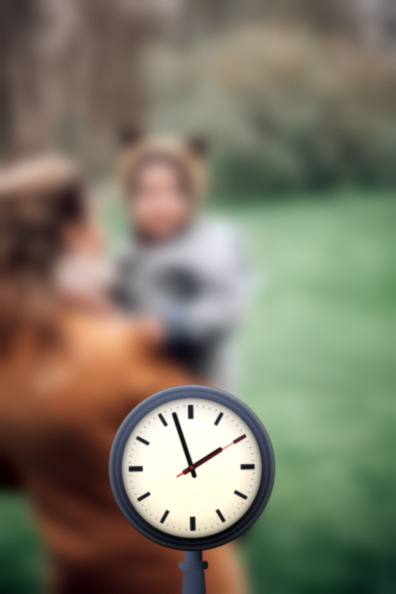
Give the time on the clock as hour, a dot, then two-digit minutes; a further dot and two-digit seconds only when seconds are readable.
1.57.10
